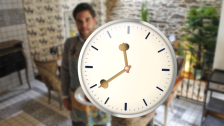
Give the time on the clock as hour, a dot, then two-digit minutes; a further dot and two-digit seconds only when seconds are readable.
11.39
